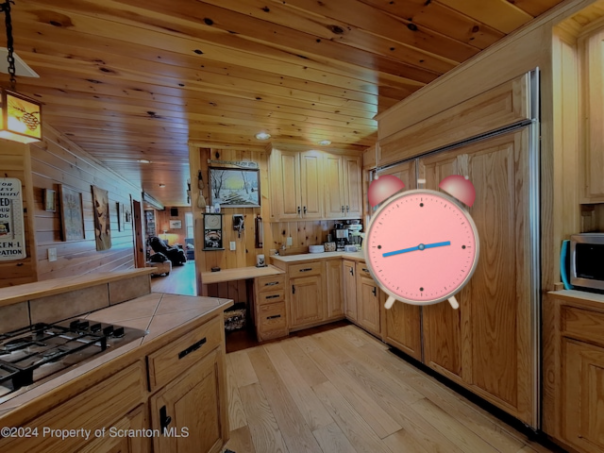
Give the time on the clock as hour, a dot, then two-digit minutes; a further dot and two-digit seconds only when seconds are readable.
2.43
